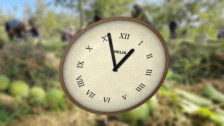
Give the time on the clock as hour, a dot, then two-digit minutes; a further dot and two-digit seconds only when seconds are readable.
12.56
